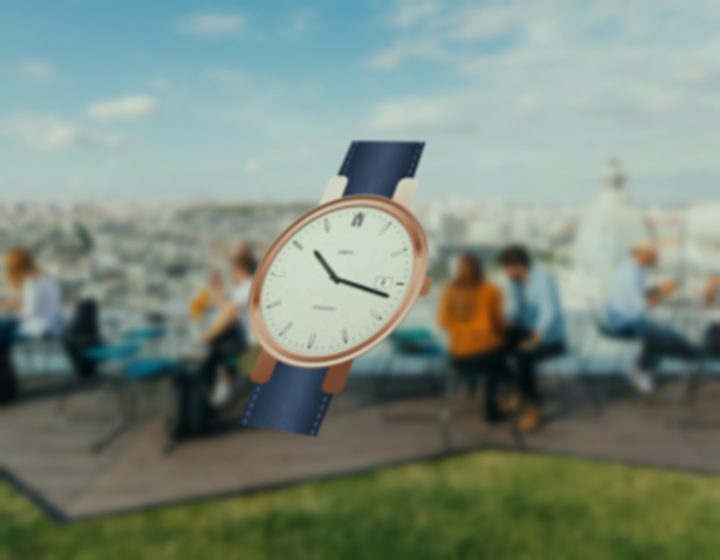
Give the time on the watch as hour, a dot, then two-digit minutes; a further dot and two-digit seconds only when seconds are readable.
10.17
